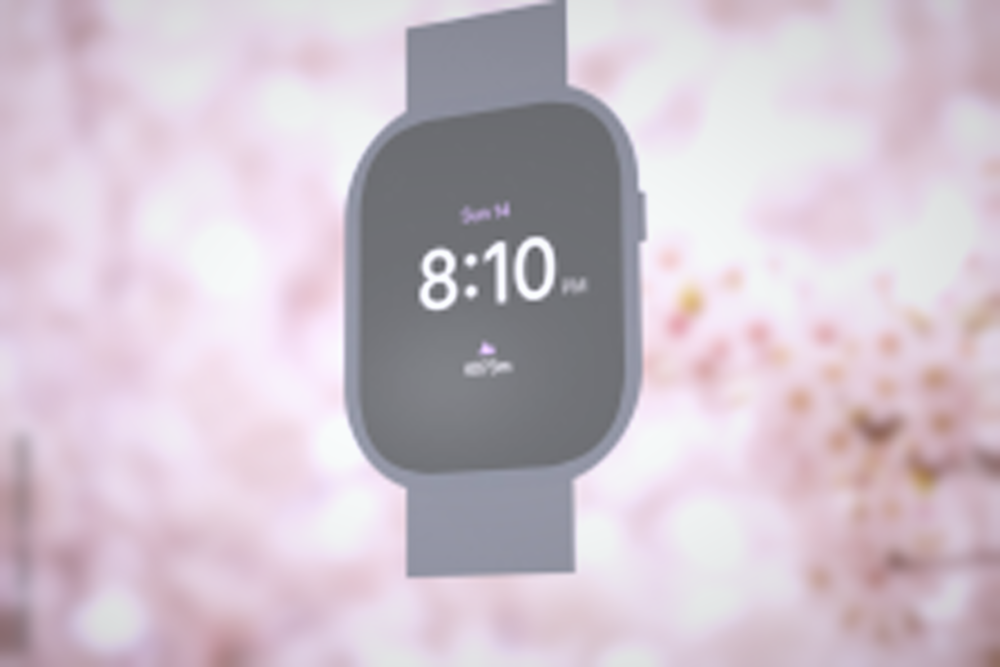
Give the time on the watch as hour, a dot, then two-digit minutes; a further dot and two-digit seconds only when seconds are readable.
8.10
